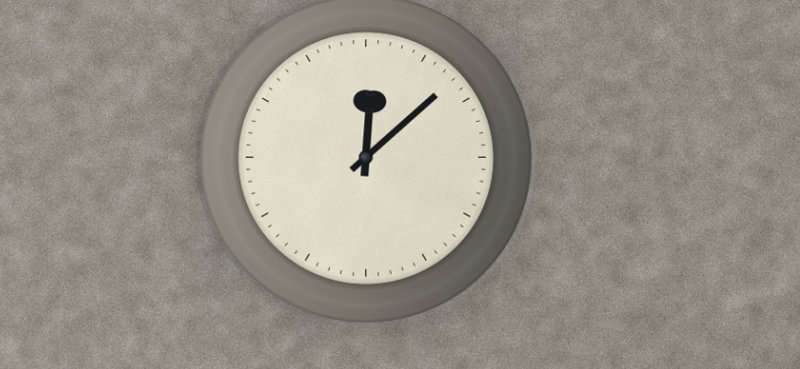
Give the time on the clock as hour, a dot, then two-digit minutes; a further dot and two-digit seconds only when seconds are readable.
12.08
